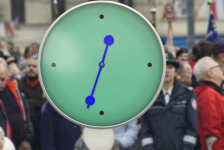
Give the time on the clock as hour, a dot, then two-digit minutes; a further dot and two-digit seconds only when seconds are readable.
12.33
